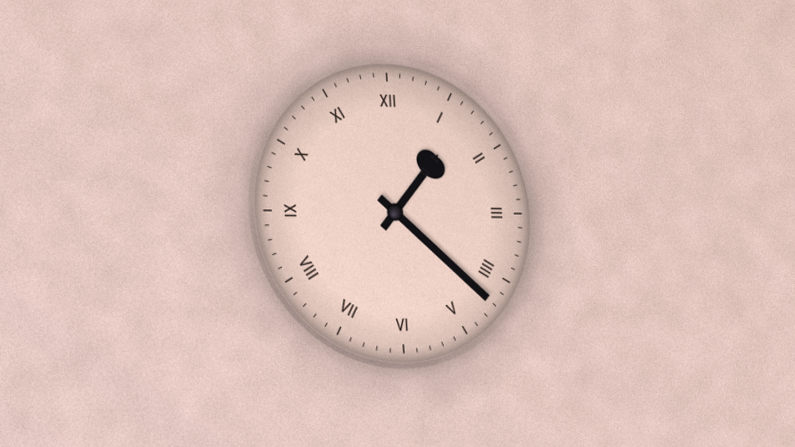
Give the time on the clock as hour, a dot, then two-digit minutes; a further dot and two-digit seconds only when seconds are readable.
1.22
